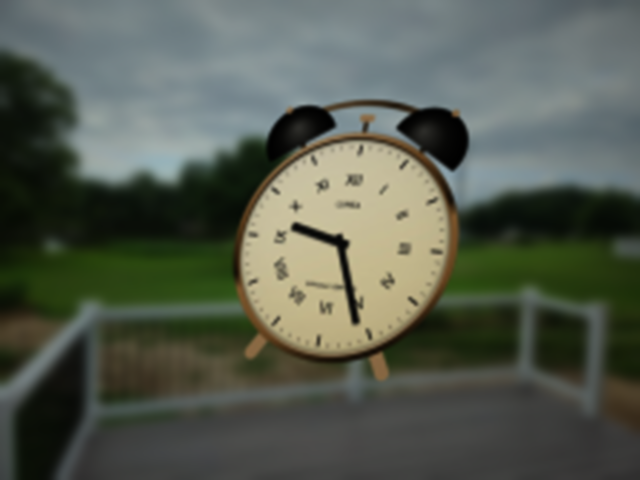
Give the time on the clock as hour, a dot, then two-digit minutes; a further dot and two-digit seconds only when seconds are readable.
9.26
